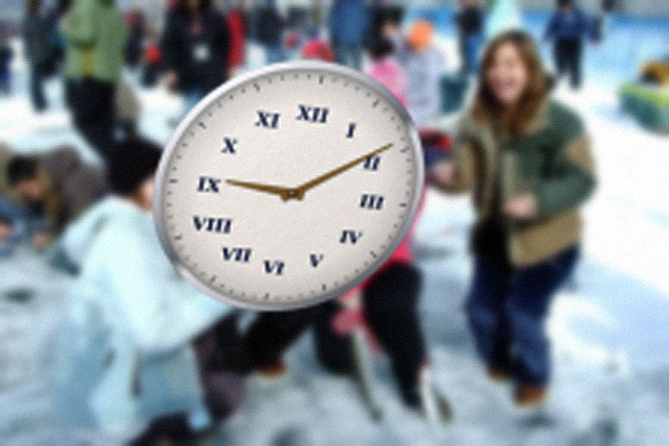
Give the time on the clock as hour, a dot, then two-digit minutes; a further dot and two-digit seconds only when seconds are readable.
9.09
